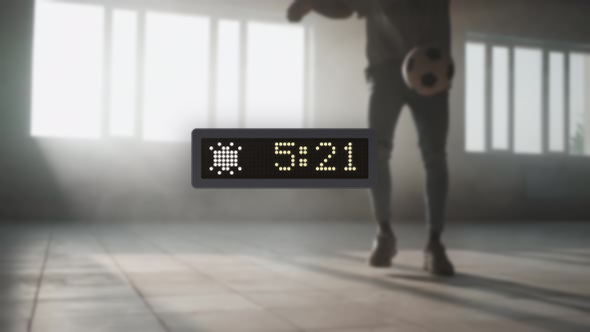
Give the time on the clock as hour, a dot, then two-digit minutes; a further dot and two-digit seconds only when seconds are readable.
5.21
